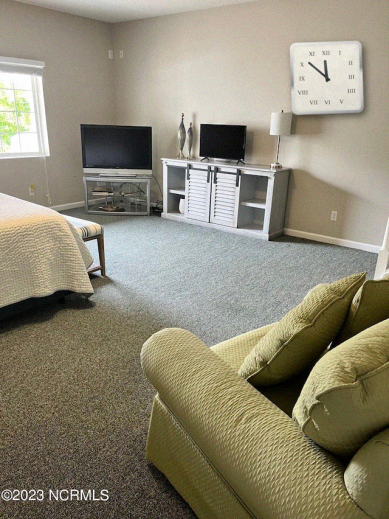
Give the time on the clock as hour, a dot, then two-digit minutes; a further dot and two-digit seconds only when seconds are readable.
11.52
